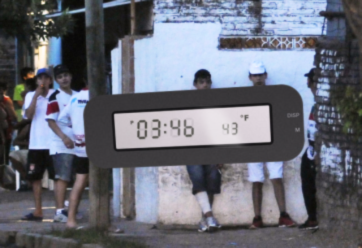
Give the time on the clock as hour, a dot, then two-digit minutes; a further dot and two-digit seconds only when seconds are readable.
3.46
